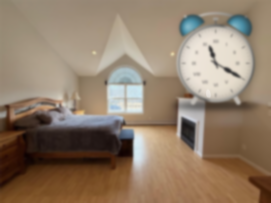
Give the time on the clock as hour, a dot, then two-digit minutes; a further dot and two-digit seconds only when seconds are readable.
11.20
